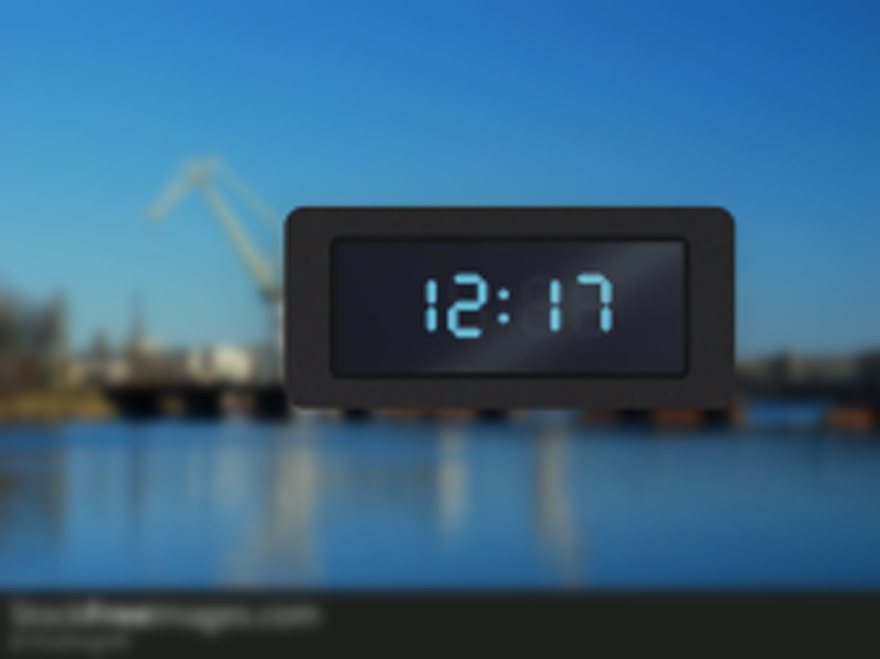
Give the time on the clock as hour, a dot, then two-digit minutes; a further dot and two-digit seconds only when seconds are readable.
12.17
